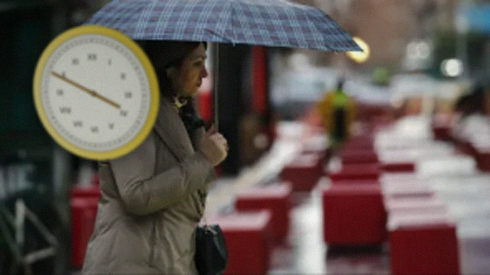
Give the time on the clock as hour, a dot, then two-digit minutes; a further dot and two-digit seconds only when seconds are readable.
3.49
